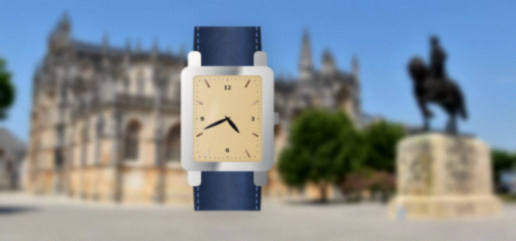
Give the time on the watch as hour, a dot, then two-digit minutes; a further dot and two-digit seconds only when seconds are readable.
4.41
